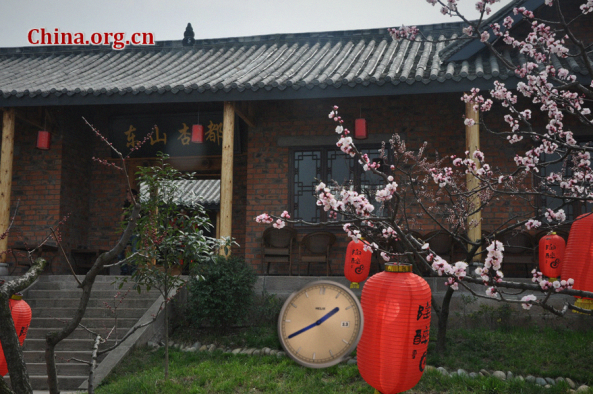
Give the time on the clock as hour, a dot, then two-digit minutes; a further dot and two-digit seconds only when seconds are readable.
1.40
